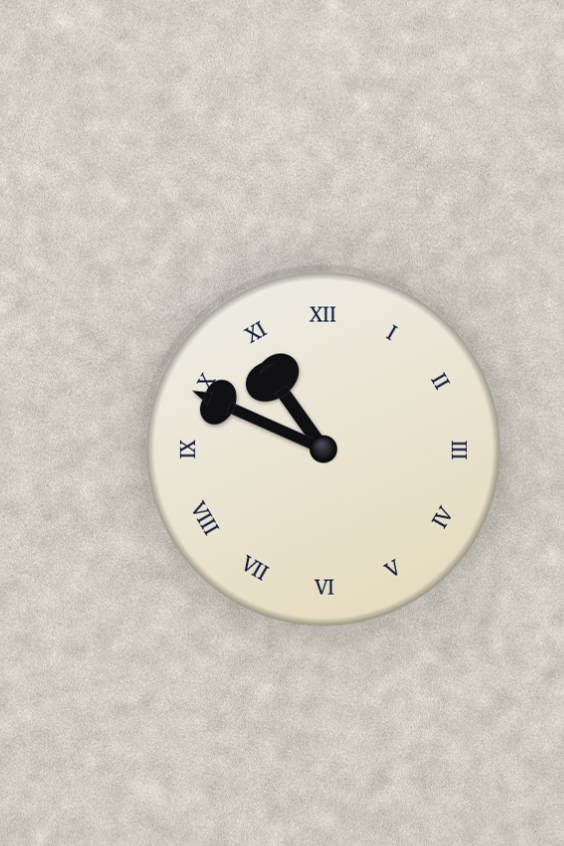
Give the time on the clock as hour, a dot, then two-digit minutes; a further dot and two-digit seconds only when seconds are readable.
10.49
